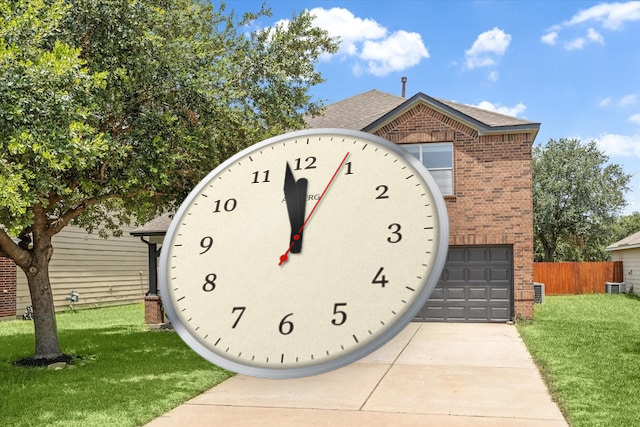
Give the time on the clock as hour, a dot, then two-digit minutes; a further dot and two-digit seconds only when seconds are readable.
11.58.04
